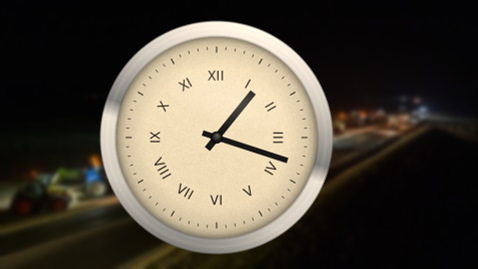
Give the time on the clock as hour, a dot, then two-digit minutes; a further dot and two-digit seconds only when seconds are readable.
1.18
